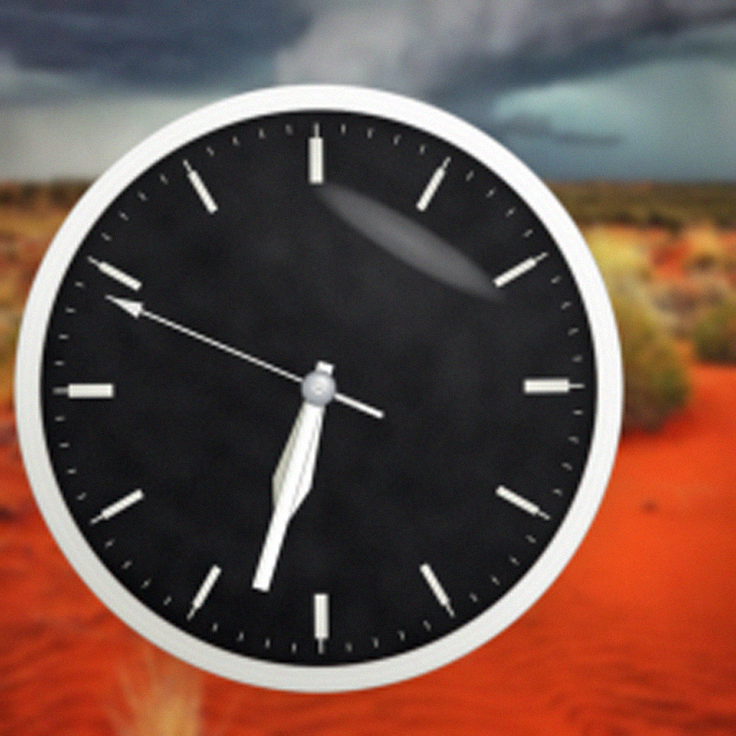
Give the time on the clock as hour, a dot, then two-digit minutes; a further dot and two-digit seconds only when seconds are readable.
6.32.49
